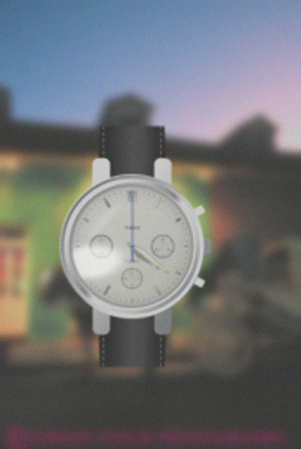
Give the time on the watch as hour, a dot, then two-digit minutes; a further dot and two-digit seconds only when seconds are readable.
4.21
